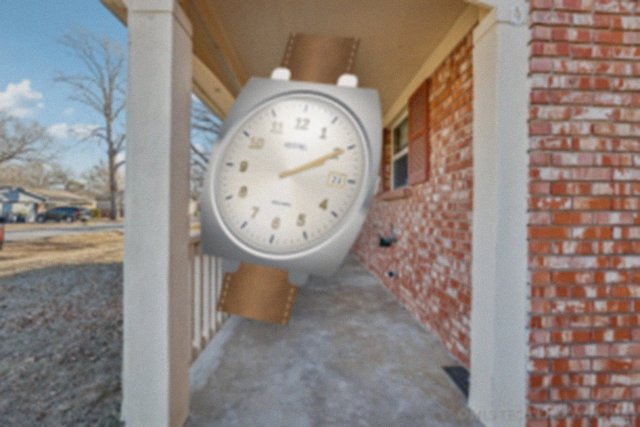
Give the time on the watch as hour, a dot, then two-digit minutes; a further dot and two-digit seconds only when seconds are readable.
2.10
